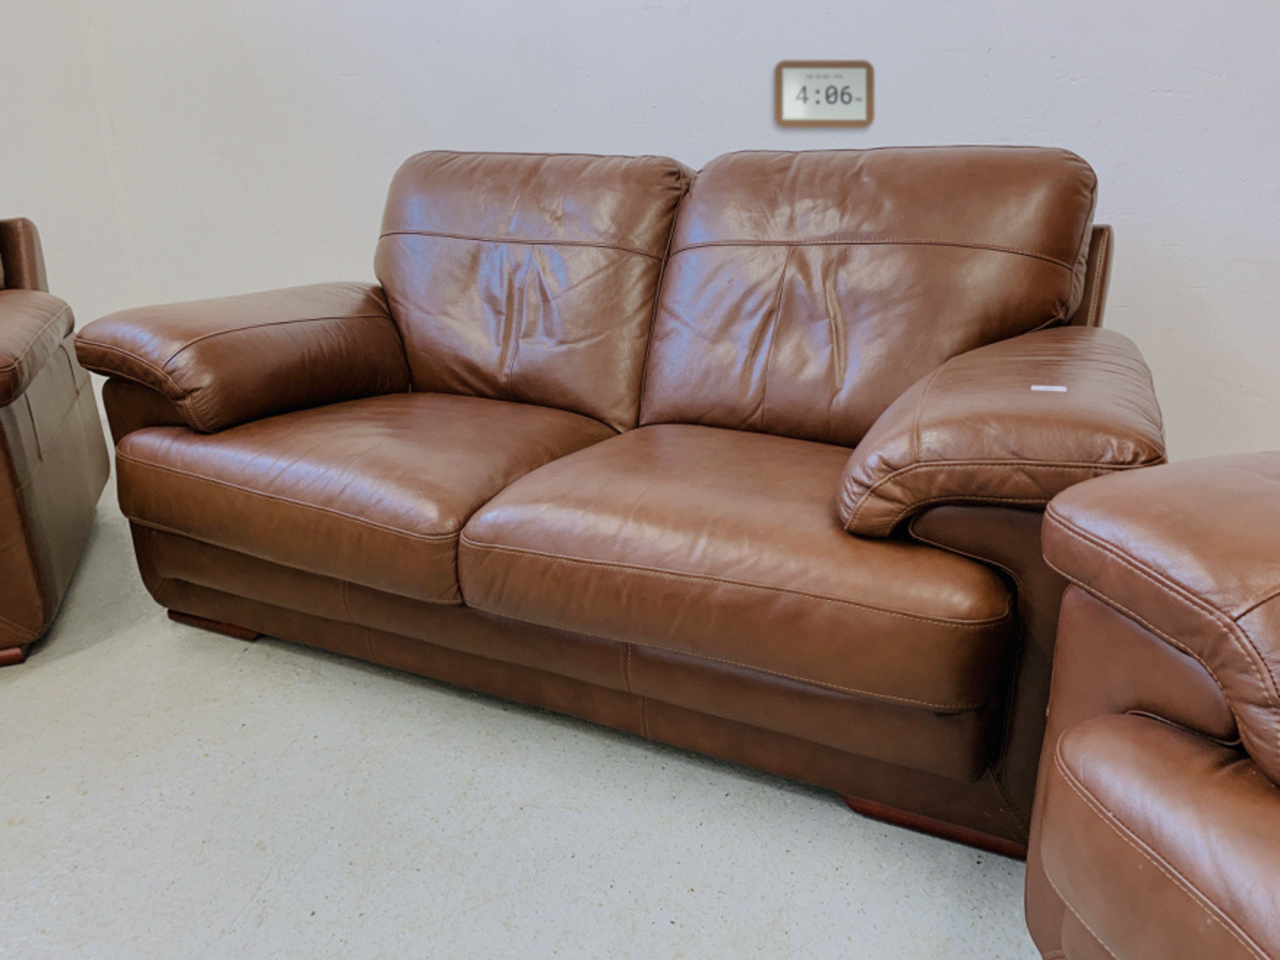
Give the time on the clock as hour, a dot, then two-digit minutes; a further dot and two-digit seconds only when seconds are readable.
4.06
